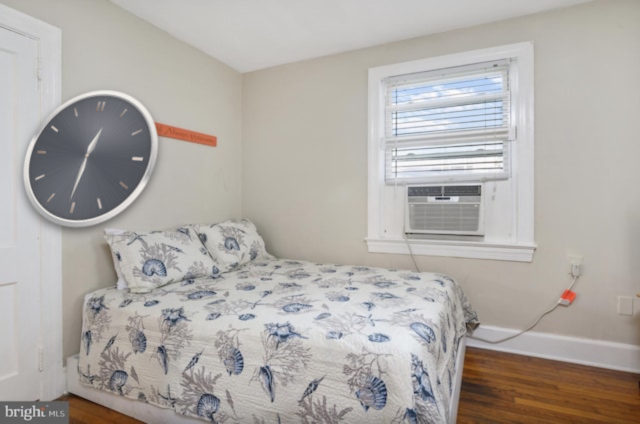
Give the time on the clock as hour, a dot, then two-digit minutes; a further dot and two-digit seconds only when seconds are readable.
12.31
